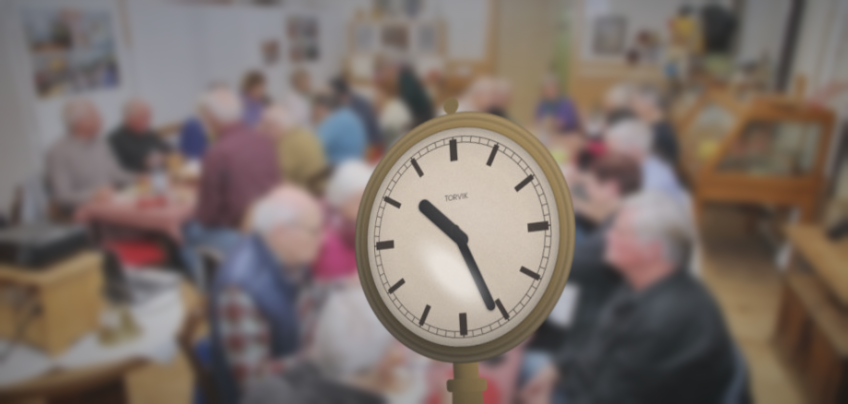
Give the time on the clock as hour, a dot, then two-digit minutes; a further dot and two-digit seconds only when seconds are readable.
10.26
